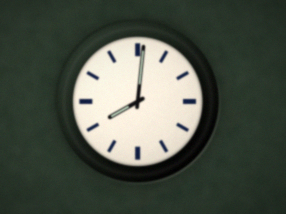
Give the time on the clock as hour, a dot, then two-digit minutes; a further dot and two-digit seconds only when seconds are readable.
8.01
